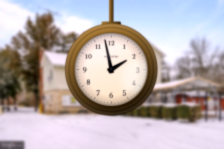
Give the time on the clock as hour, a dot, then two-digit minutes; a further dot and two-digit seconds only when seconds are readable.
1.58
